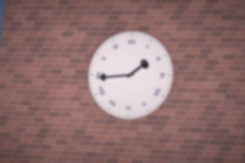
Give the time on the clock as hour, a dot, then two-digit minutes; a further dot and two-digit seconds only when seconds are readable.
1.44
